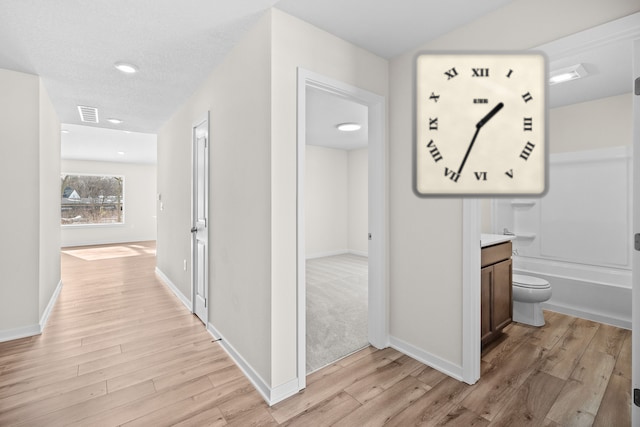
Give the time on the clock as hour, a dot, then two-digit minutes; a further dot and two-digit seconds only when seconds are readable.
1.34
